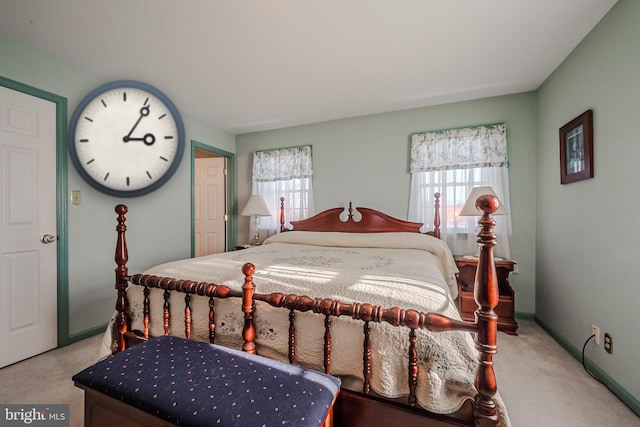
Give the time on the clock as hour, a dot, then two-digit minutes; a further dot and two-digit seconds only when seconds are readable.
3.06
